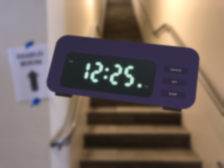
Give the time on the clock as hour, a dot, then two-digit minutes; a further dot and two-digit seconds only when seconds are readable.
12.25
